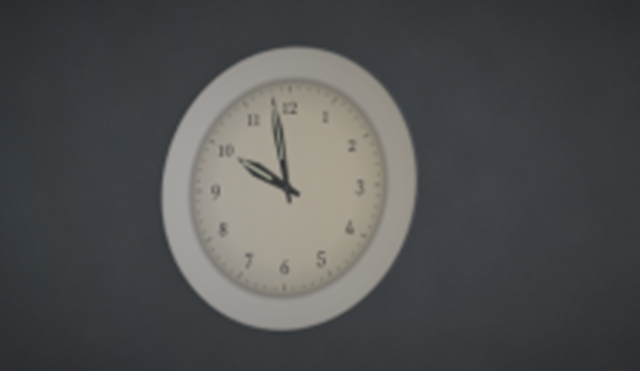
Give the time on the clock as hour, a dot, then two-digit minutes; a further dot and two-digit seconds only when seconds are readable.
9.58
